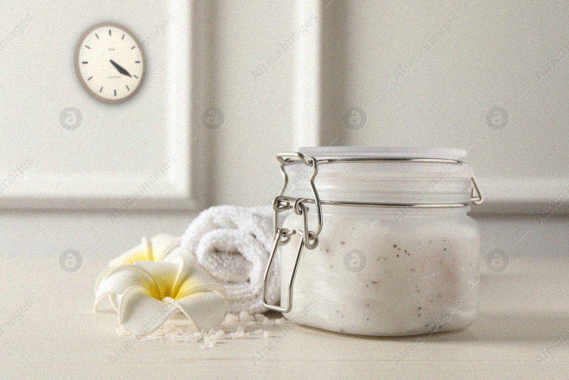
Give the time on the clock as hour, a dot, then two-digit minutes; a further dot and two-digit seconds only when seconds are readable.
4.21
